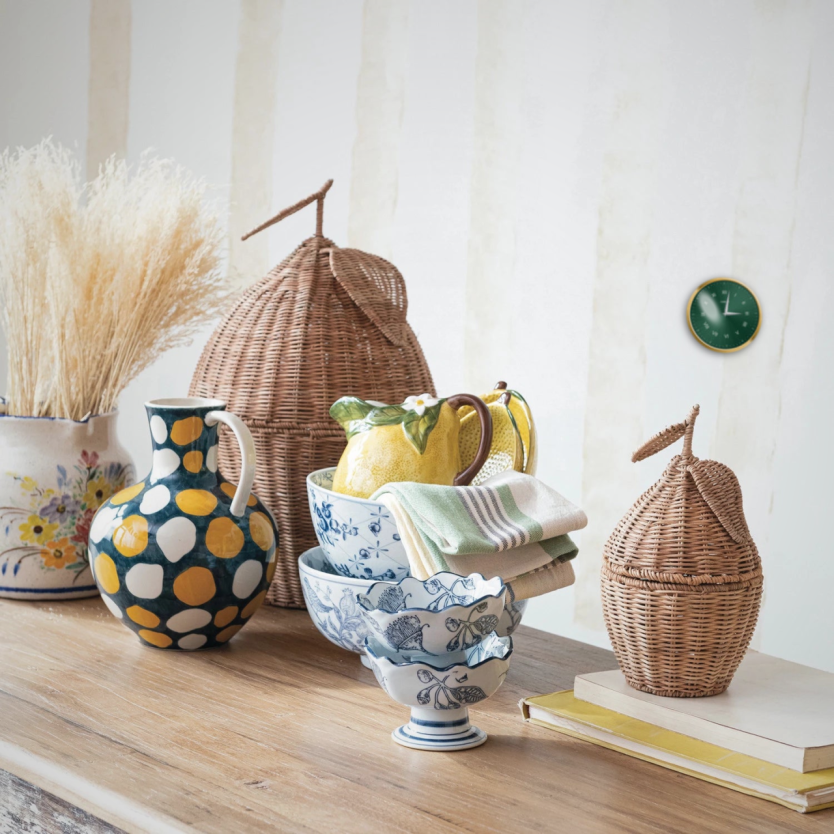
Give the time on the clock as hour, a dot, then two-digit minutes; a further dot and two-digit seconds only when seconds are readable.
3.02
